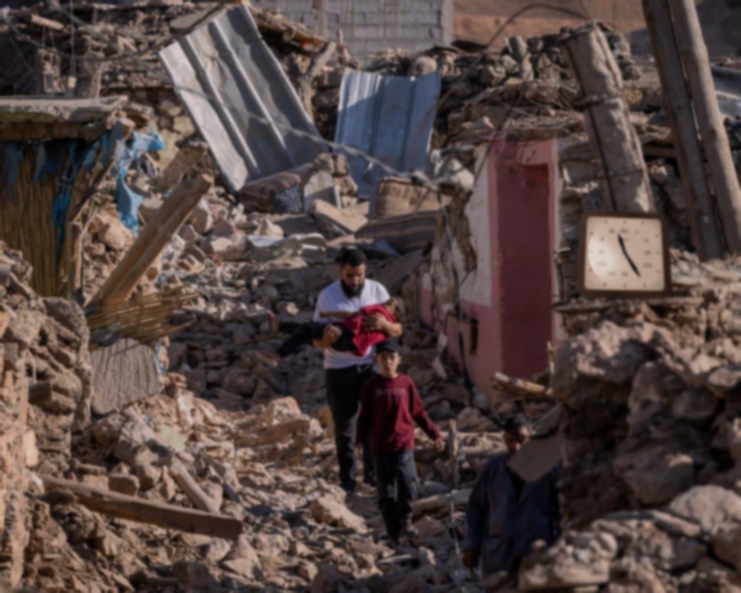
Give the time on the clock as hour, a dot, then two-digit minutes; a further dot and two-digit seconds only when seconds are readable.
11.25
